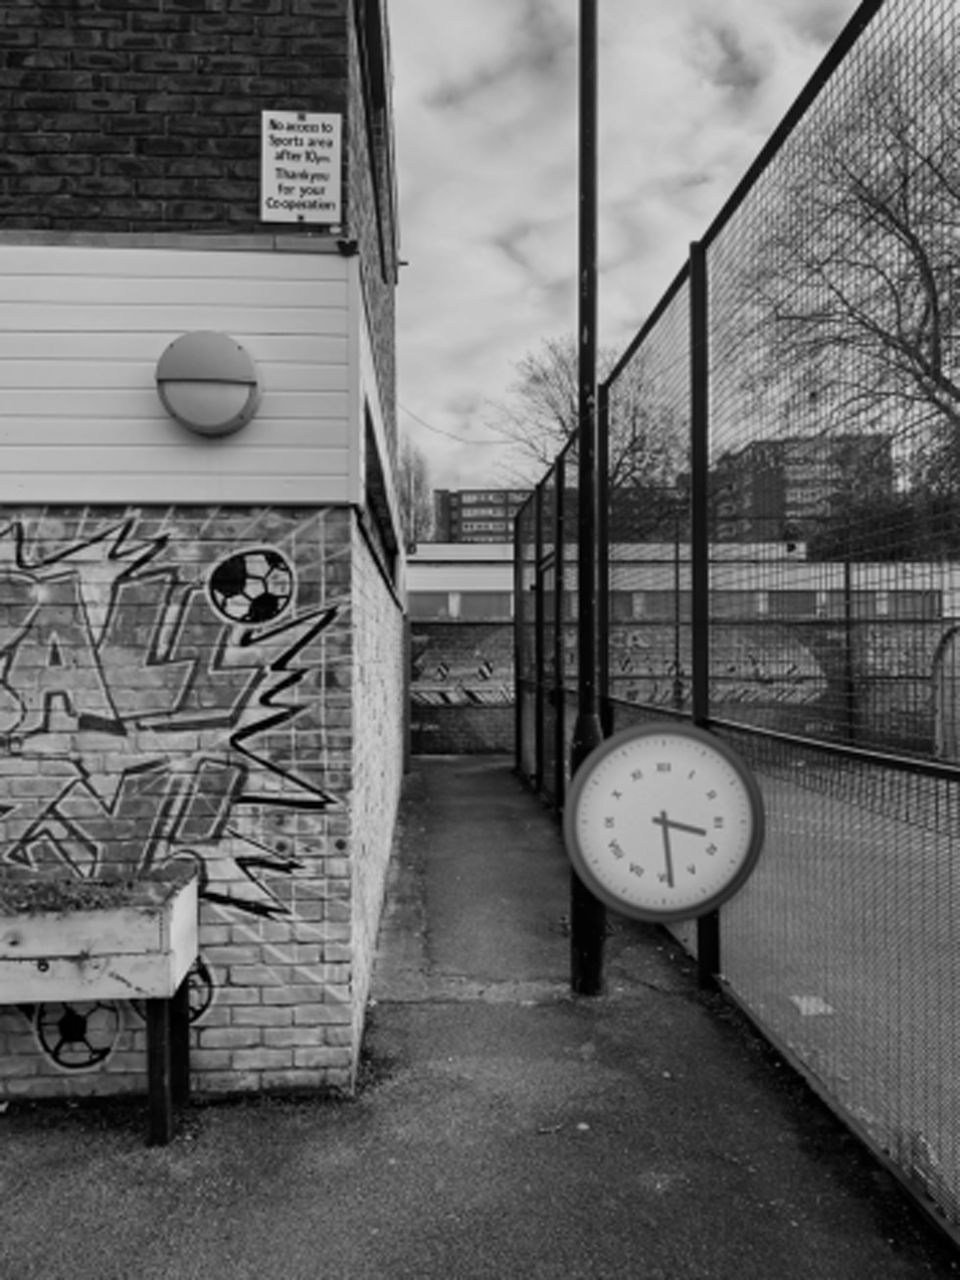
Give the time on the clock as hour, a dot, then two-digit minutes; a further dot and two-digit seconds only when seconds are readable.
3.29
